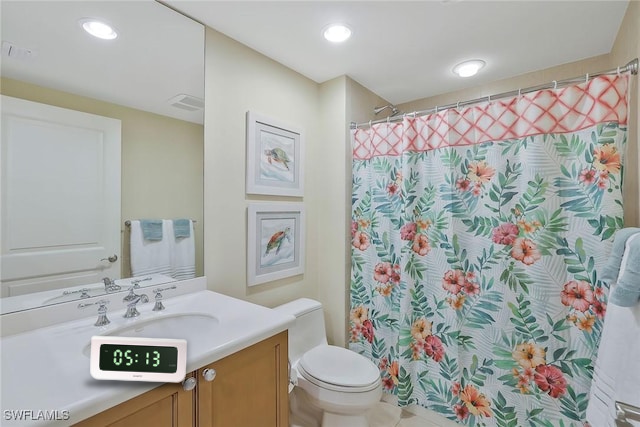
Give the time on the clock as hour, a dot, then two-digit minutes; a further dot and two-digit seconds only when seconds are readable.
5.13
